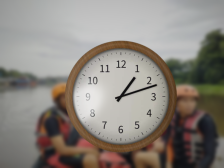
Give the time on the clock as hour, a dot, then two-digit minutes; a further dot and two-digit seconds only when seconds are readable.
1.12
